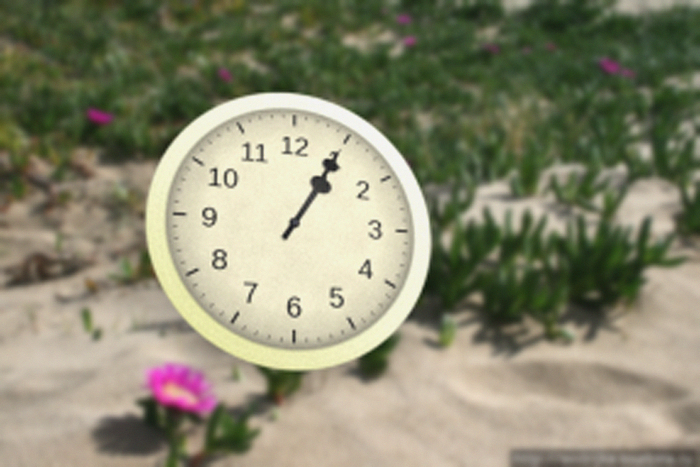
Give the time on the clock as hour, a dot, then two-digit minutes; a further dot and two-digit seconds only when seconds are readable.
1.05
